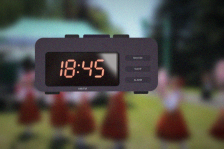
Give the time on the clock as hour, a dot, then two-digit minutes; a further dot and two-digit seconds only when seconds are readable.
18.45
